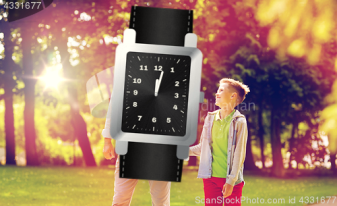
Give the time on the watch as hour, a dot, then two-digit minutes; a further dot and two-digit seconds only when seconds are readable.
12.02
